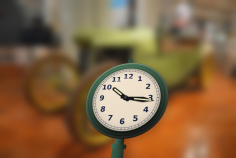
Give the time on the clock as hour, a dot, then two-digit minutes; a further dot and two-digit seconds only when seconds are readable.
10.16
